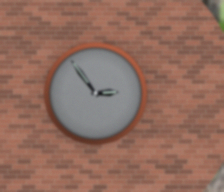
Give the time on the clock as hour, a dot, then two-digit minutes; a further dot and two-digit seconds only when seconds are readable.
2.54
